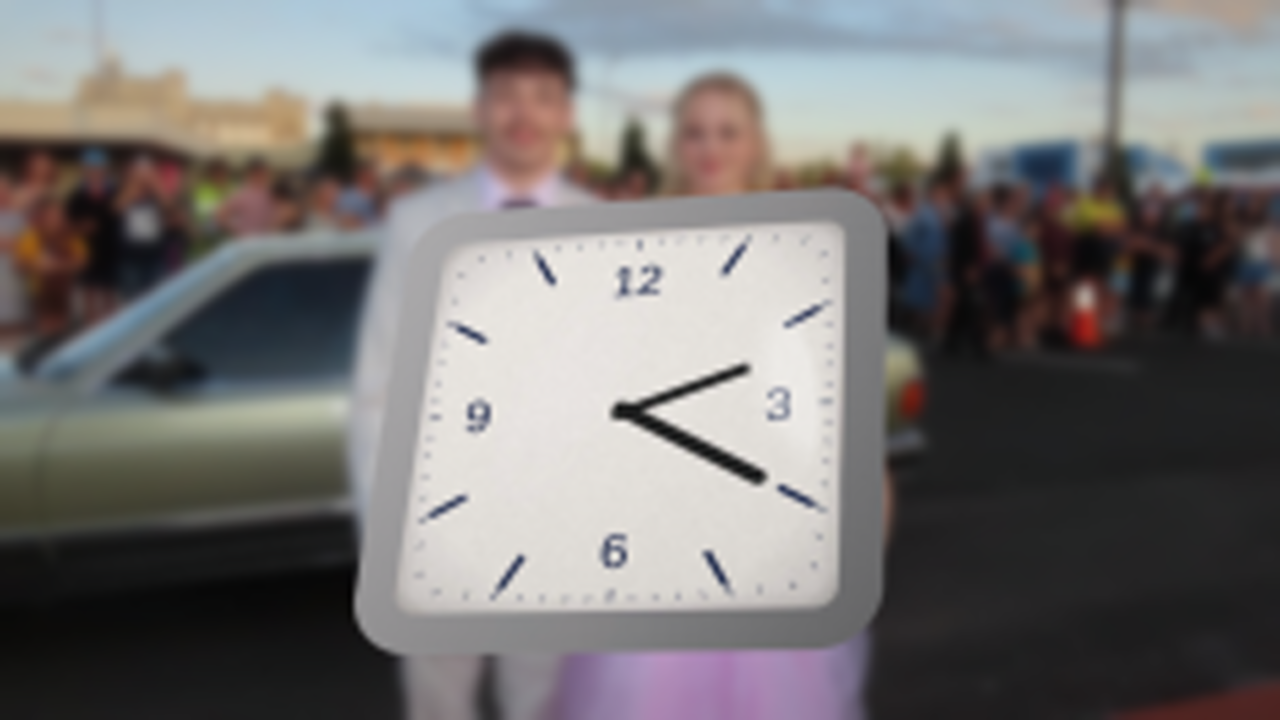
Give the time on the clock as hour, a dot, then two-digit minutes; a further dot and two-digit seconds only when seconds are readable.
2.20
